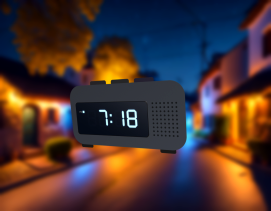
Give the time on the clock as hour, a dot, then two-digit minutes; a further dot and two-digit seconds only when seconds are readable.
7.18
